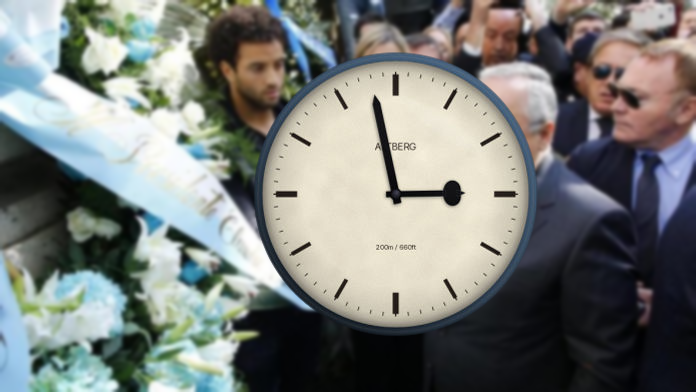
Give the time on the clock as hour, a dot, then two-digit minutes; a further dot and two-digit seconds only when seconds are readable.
2.58
